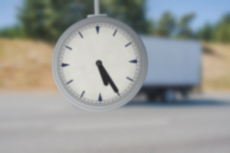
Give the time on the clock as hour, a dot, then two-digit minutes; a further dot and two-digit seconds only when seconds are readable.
5.25
